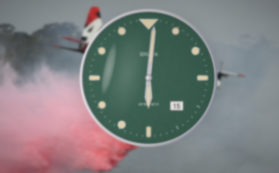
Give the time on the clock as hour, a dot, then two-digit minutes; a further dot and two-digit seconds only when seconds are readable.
6.01
